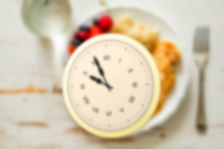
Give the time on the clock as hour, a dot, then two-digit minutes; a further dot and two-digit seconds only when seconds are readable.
9.56
